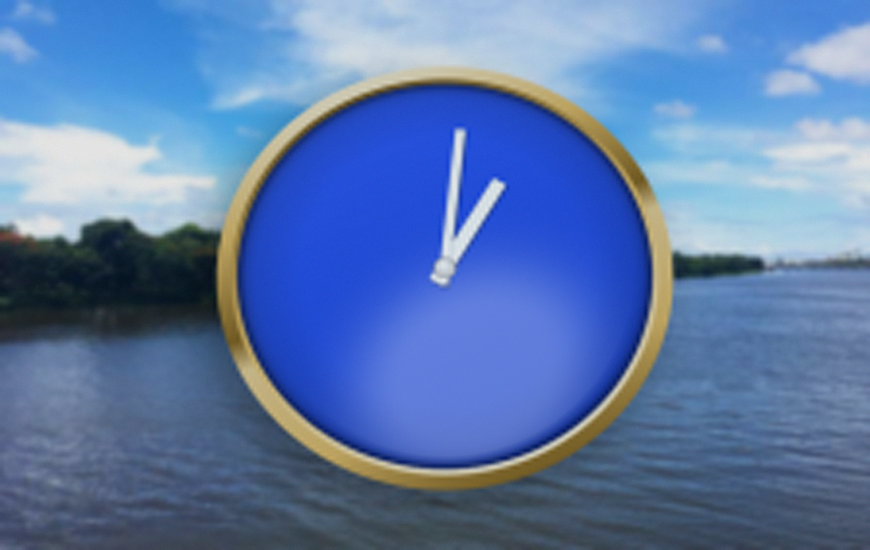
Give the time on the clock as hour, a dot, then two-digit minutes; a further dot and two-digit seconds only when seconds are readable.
1.01
